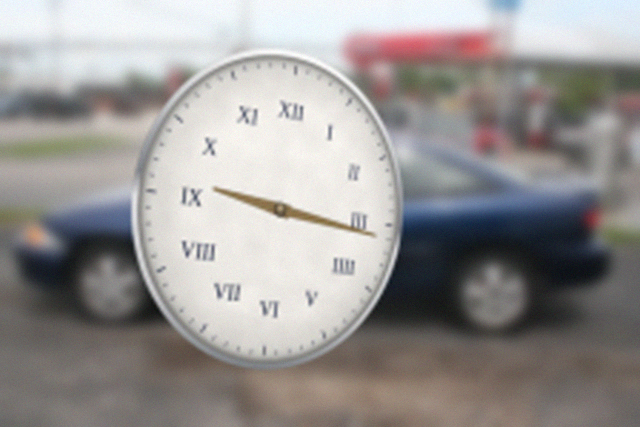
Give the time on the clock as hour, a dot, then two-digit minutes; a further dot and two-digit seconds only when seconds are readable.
9.16
